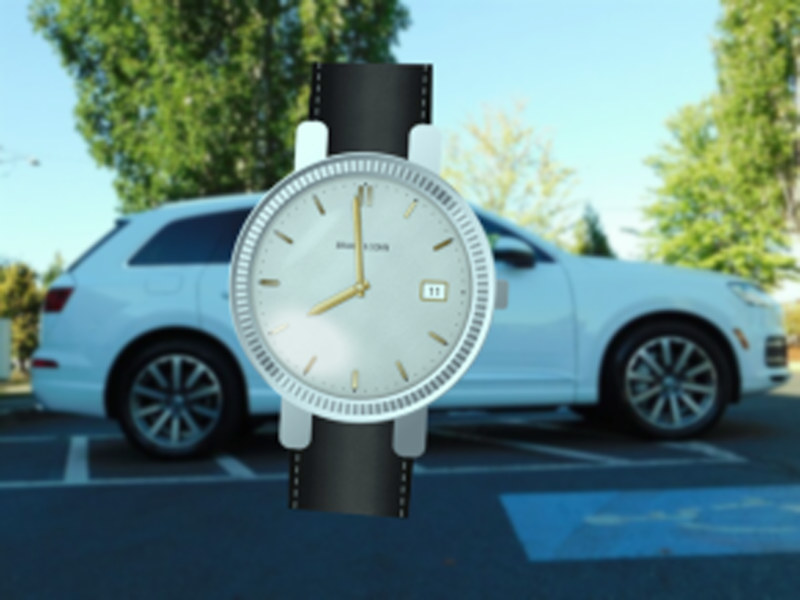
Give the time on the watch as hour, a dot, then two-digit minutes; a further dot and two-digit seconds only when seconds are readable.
7.59
